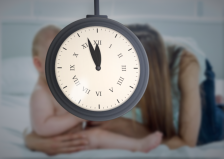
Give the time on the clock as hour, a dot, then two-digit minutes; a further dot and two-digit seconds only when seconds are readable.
11.57
